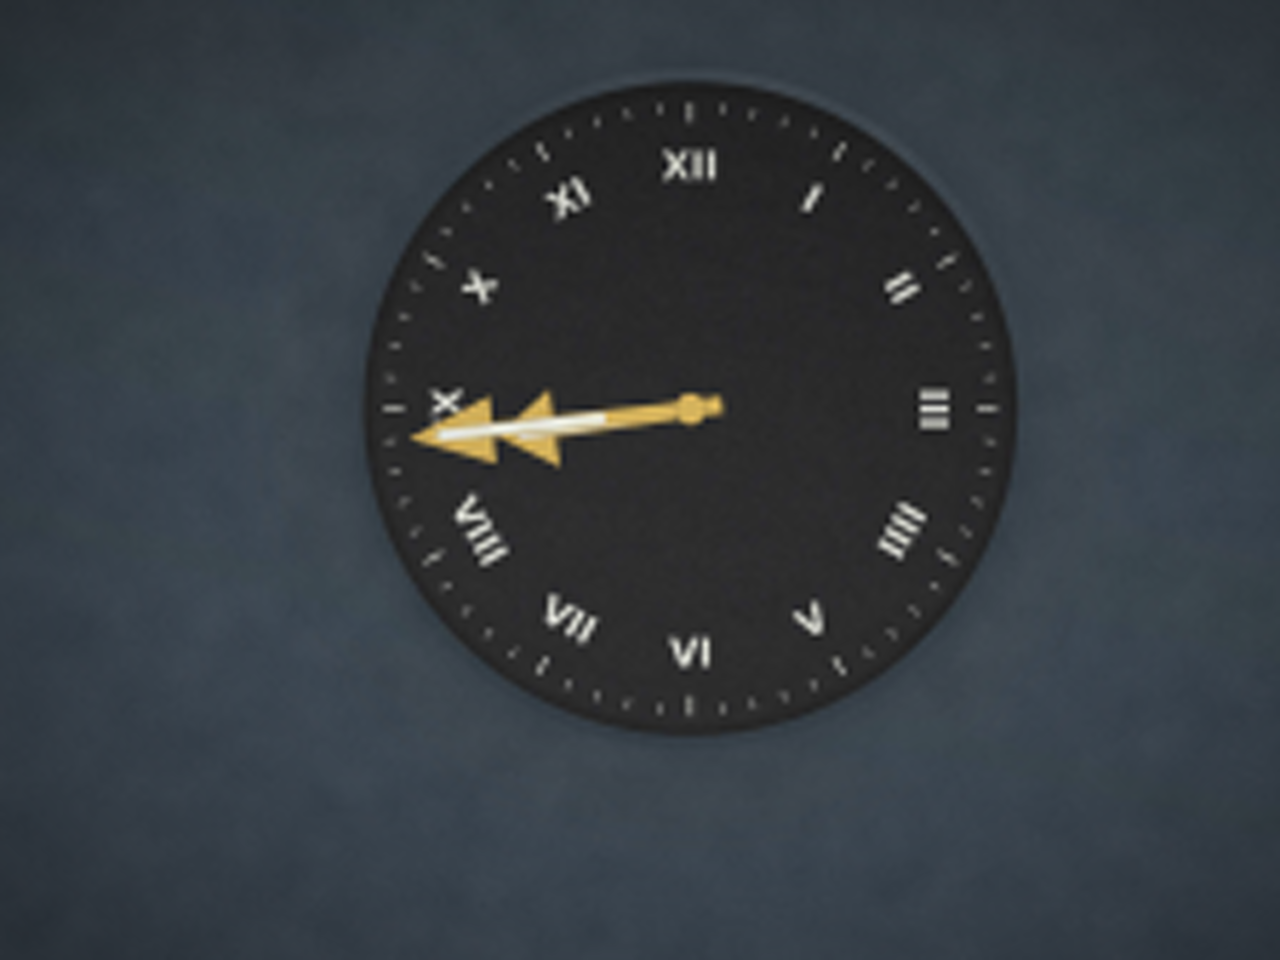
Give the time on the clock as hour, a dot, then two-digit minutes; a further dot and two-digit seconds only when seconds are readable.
8.44
